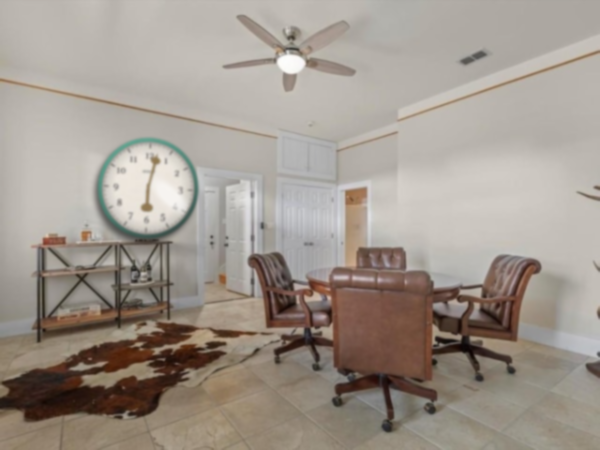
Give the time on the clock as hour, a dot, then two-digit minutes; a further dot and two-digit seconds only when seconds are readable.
6.02
